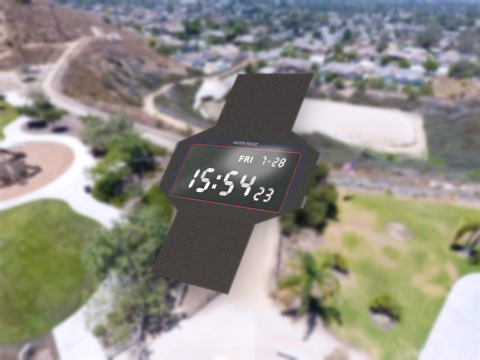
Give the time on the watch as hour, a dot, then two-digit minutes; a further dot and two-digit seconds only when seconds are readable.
15.54.23
